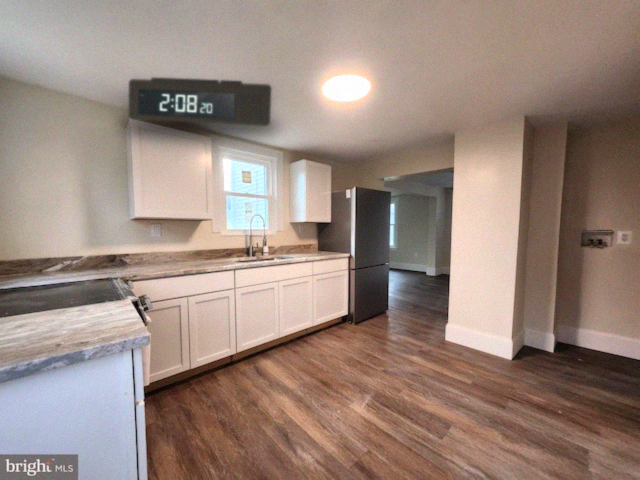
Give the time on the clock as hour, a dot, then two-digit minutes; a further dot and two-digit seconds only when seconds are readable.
2.08
